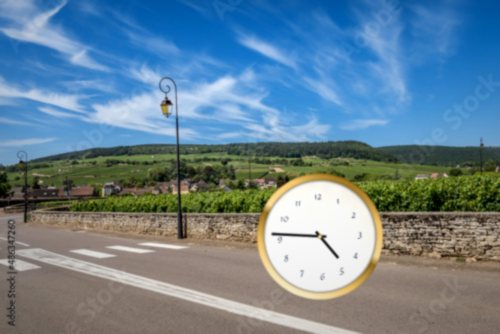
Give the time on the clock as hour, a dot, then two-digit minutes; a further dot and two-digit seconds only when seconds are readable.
4.46
